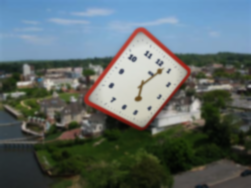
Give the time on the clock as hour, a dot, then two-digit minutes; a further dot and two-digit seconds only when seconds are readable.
5.03
